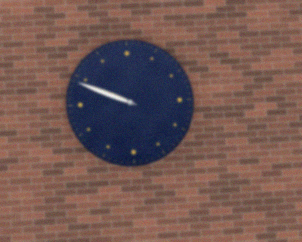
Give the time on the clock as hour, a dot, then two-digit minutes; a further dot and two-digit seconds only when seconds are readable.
9.49
